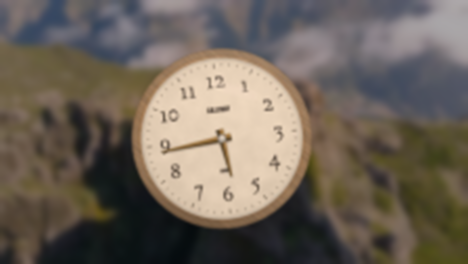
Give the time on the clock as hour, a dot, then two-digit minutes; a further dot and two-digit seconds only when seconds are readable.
5.44
